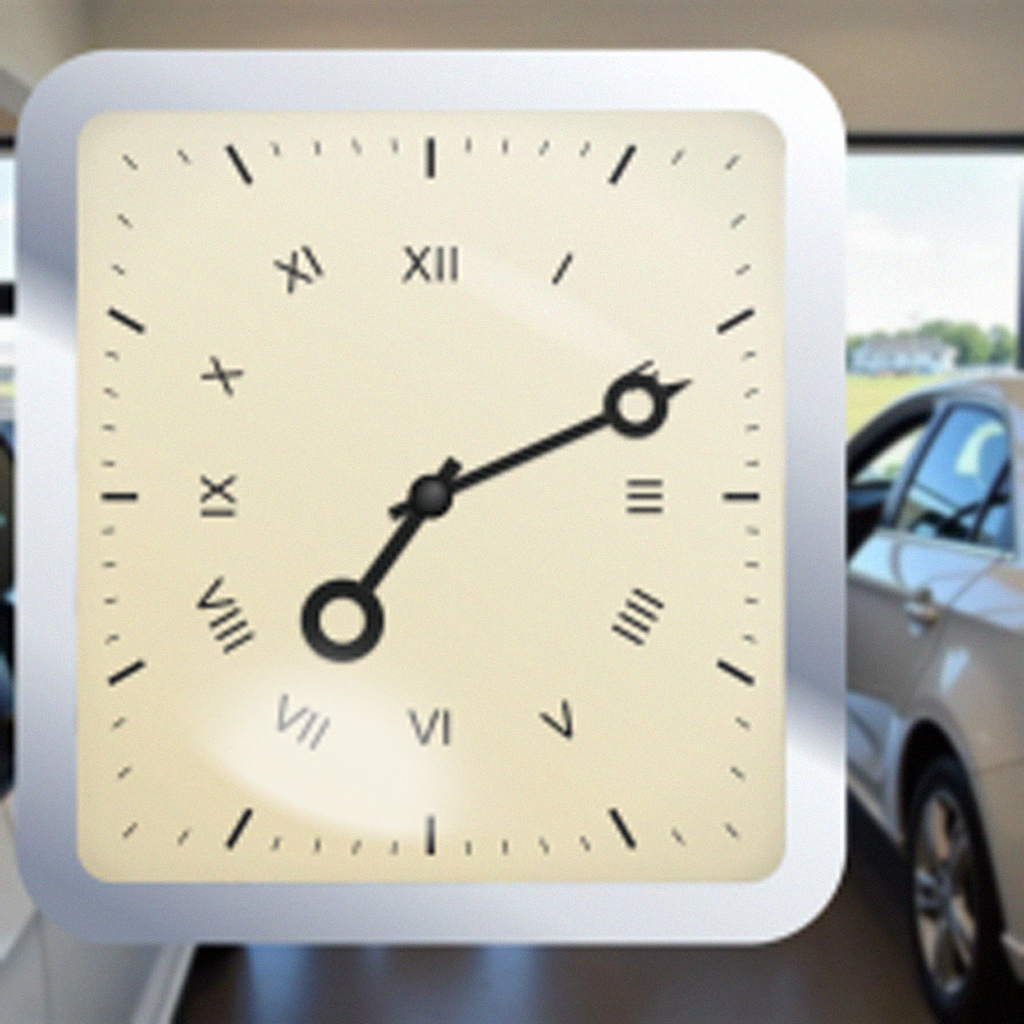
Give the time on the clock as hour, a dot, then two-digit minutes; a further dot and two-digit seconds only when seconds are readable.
7.11
